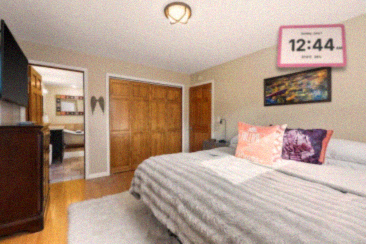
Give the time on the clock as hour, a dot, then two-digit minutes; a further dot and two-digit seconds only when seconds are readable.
12.44
